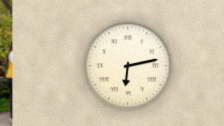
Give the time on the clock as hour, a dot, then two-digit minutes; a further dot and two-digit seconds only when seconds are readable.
6.13
